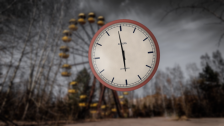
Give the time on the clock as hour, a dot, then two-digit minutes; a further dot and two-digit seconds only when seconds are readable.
5.59
